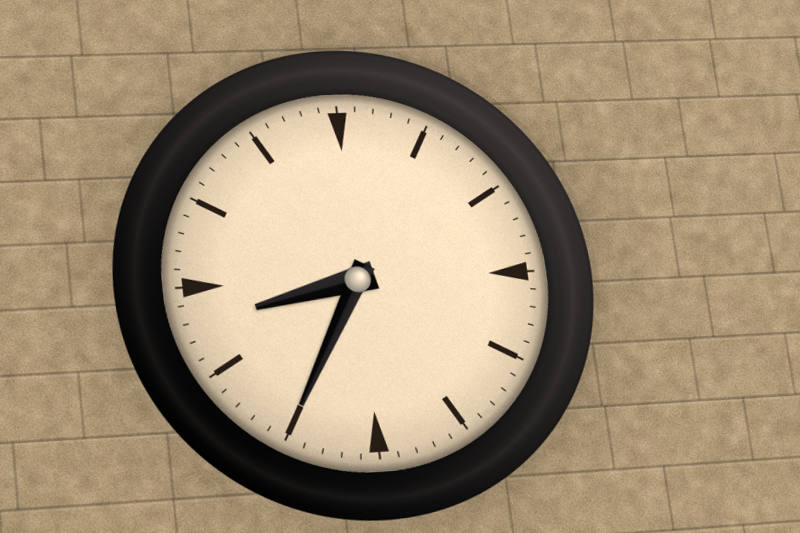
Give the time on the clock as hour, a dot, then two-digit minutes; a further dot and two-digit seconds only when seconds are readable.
8.35
